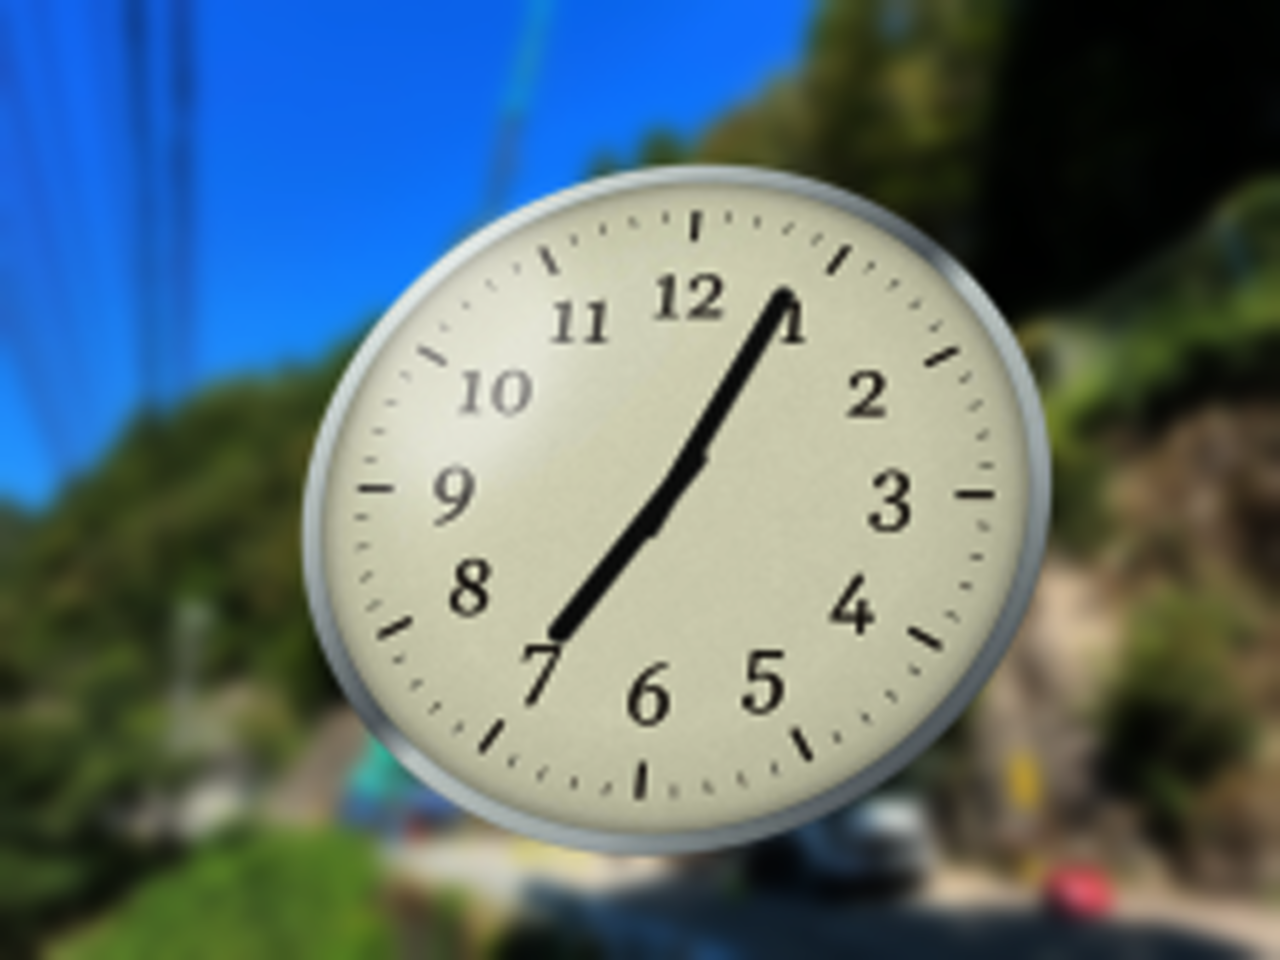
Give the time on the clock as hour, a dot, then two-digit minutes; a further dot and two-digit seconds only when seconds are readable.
7.04
